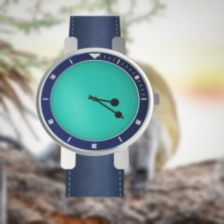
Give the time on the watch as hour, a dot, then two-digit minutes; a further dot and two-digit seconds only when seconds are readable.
3.21
